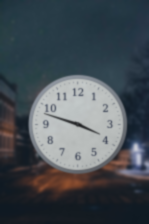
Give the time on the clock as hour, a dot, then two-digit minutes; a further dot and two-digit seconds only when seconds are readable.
3.48
